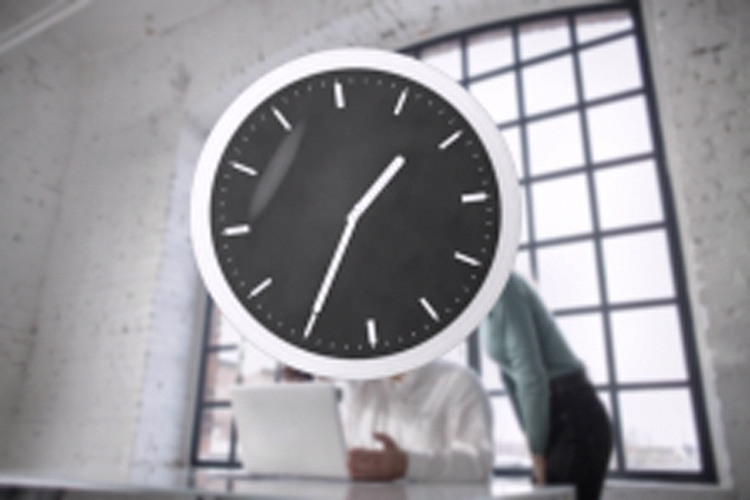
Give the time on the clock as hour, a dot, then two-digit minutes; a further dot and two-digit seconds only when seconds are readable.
1.35
